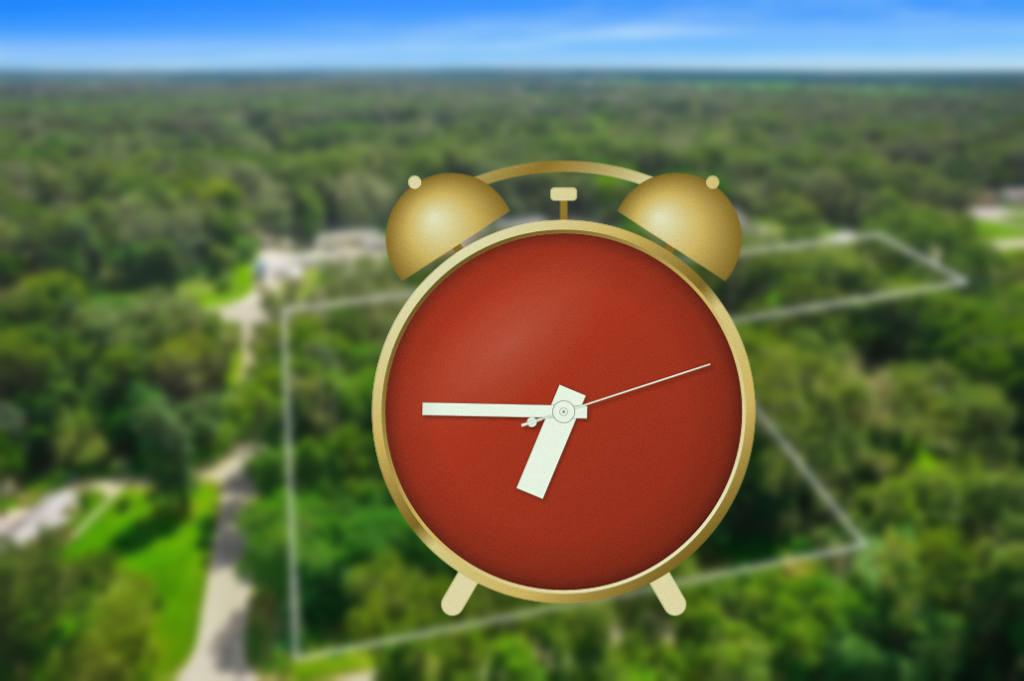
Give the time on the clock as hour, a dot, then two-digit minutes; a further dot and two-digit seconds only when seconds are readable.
6.45.12
